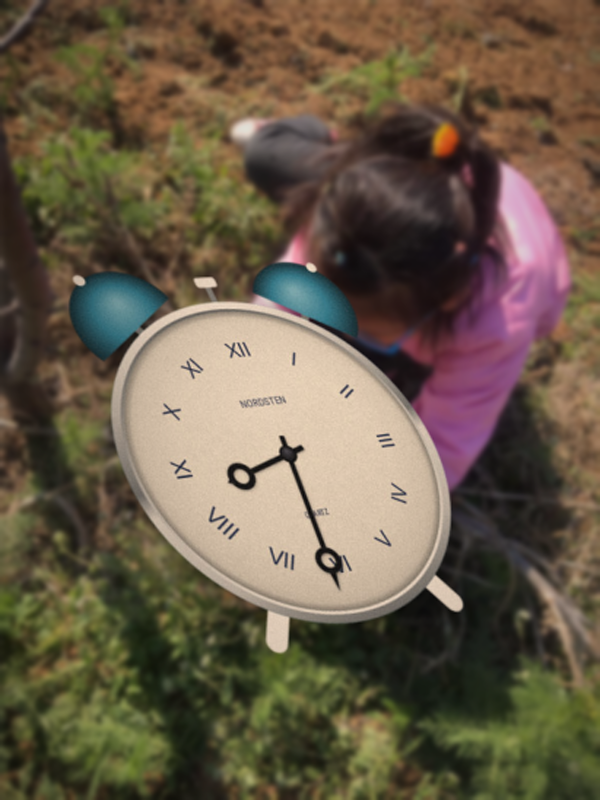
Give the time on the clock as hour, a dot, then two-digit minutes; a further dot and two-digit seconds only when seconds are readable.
8.31
